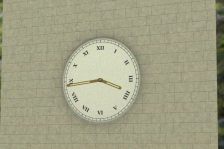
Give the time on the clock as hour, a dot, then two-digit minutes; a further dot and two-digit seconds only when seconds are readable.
3.44
